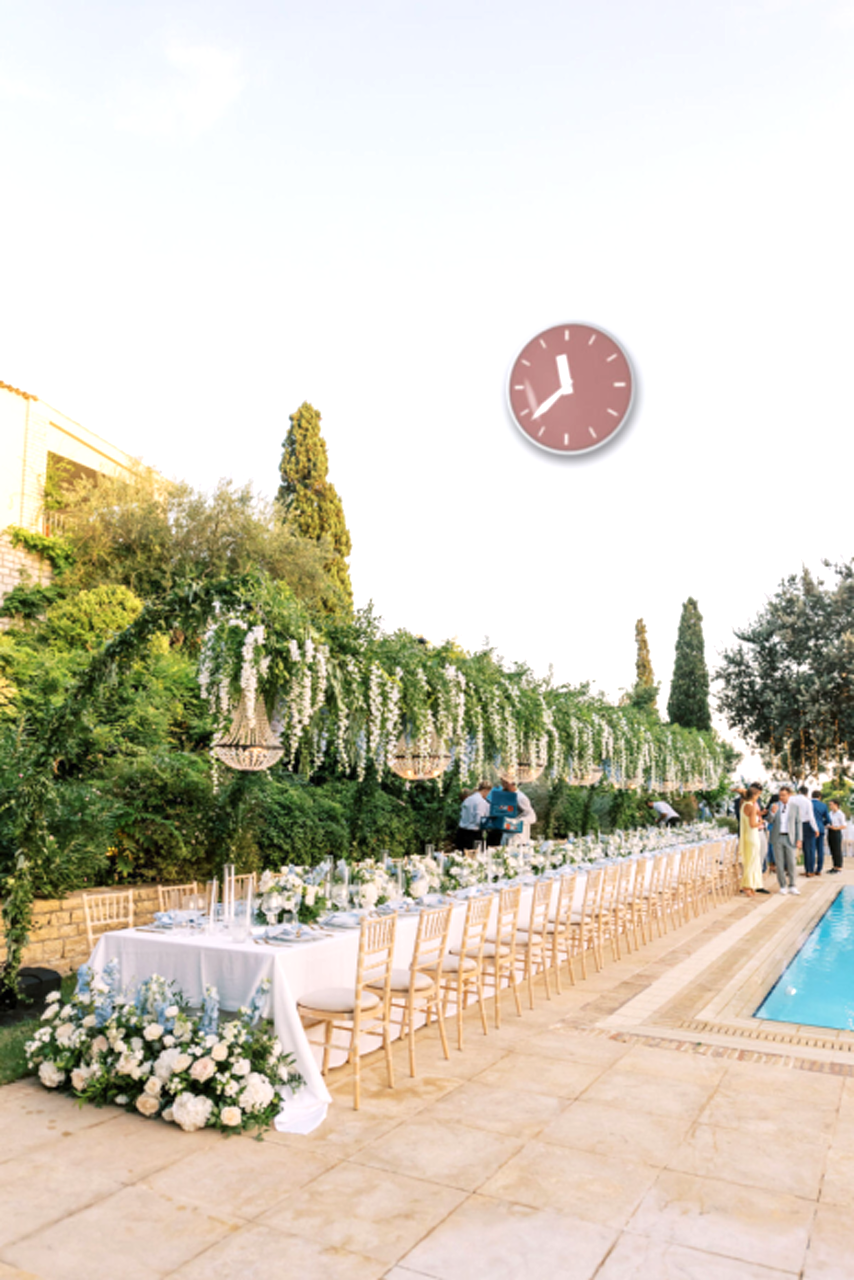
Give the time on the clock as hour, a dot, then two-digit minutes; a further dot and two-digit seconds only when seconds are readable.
11.38
